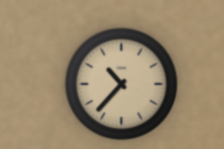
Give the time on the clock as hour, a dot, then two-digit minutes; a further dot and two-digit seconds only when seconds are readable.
10.37
